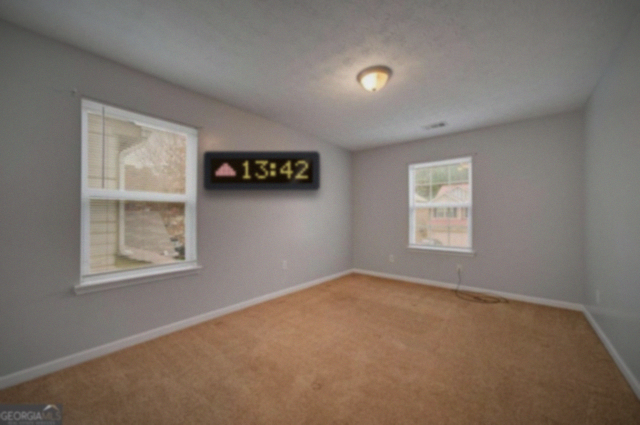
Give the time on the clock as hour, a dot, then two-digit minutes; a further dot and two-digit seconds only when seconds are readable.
13.42
